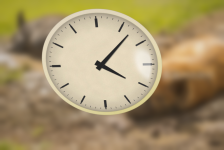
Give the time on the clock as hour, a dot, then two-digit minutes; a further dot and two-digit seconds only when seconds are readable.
4.07
